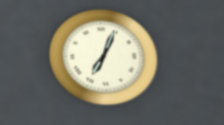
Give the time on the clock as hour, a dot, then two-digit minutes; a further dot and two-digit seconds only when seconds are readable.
7.04
